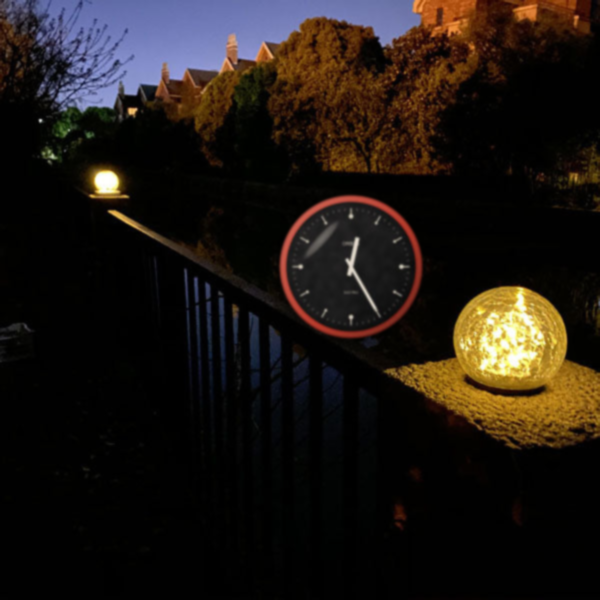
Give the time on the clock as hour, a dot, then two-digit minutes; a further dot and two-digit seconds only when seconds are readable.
12.25
